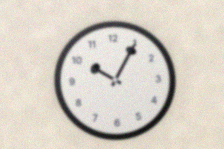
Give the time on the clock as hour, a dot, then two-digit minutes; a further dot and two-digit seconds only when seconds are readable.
10.05
